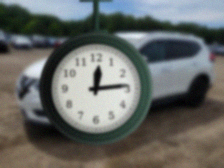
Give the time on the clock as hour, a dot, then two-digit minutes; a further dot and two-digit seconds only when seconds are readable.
12.14
